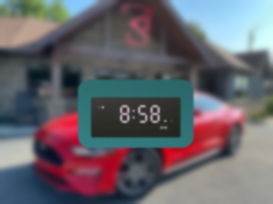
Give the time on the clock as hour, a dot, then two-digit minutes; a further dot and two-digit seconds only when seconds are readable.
8.58
